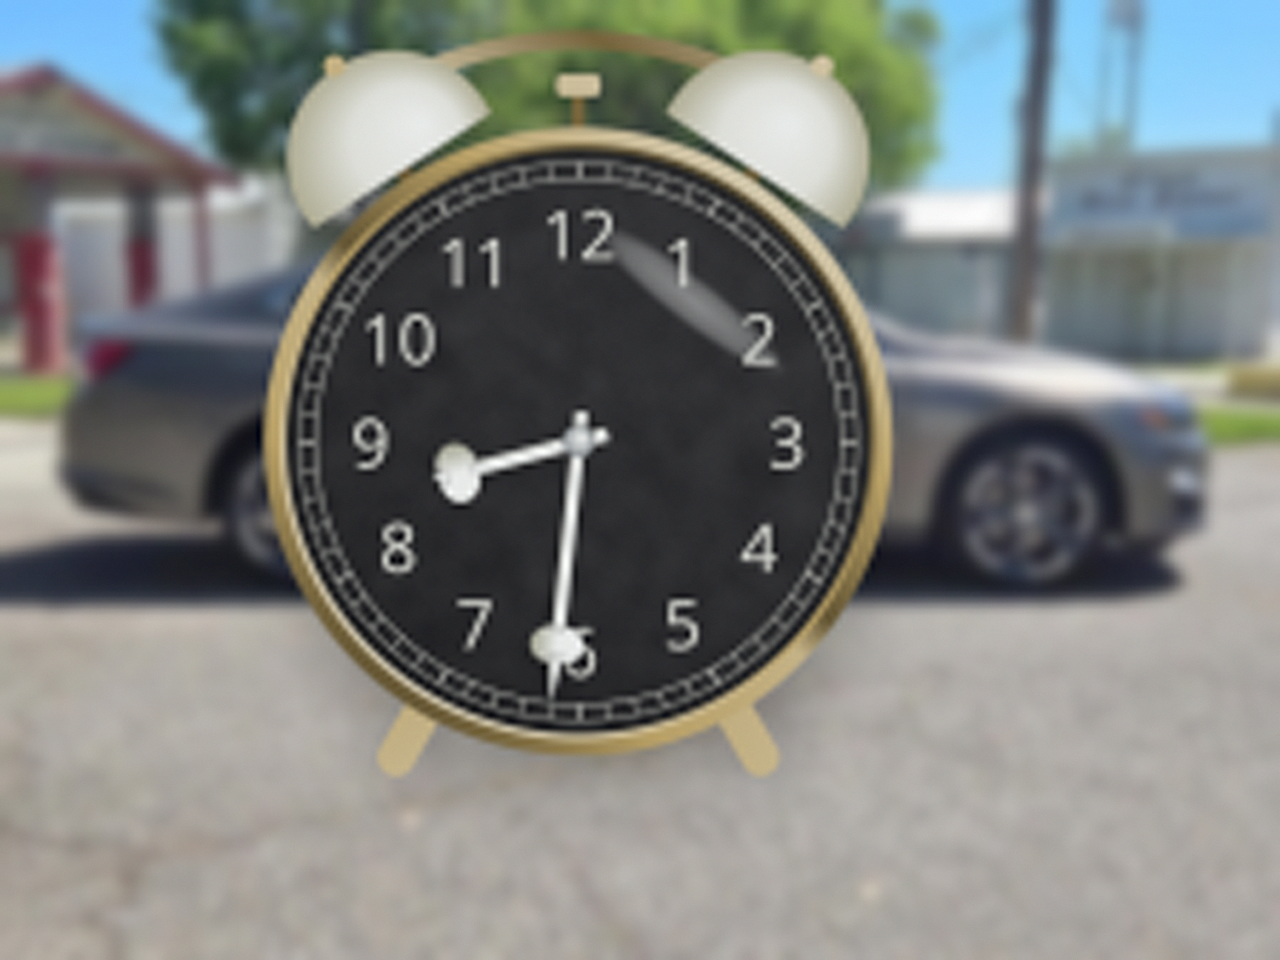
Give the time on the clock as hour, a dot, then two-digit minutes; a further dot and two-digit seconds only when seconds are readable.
8.31
